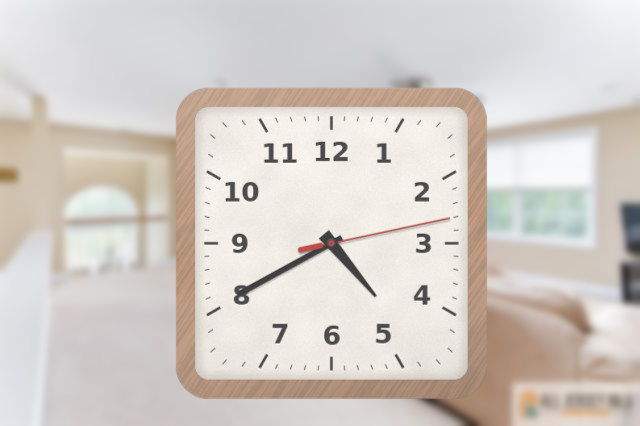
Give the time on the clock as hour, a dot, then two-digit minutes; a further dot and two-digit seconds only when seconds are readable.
4.40.13
